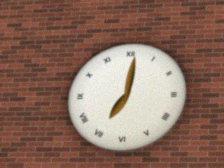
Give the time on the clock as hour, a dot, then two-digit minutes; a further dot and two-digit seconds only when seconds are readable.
7.01
